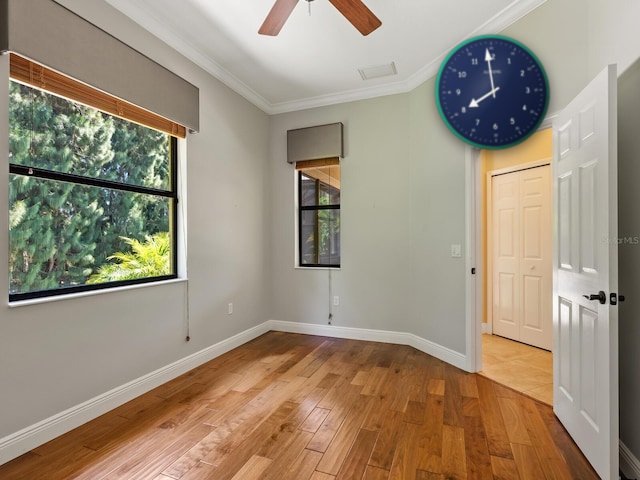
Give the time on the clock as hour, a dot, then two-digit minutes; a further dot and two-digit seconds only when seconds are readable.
7.59
